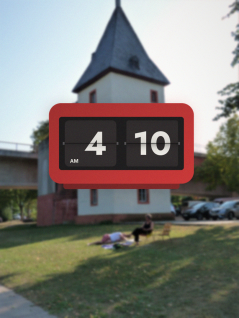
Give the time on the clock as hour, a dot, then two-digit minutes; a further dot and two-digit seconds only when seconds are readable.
4.10
